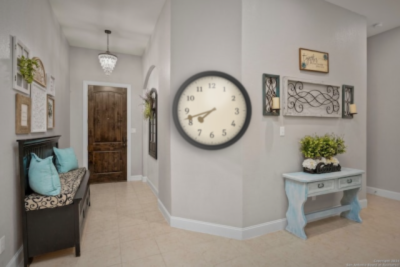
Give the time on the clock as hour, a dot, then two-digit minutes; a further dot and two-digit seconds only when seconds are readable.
7.42
